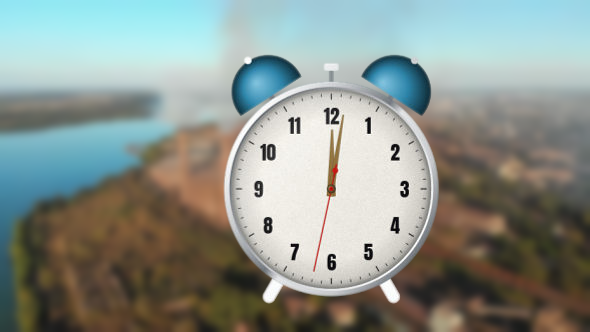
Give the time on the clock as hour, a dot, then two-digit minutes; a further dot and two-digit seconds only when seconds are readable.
12.01.32
